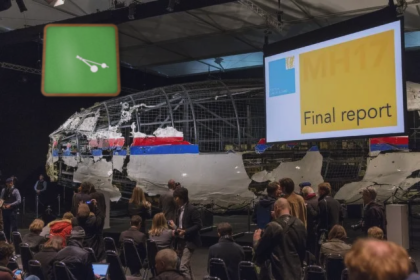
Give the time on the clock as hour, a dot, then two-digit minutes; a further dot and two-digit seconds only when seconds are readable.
4.18
